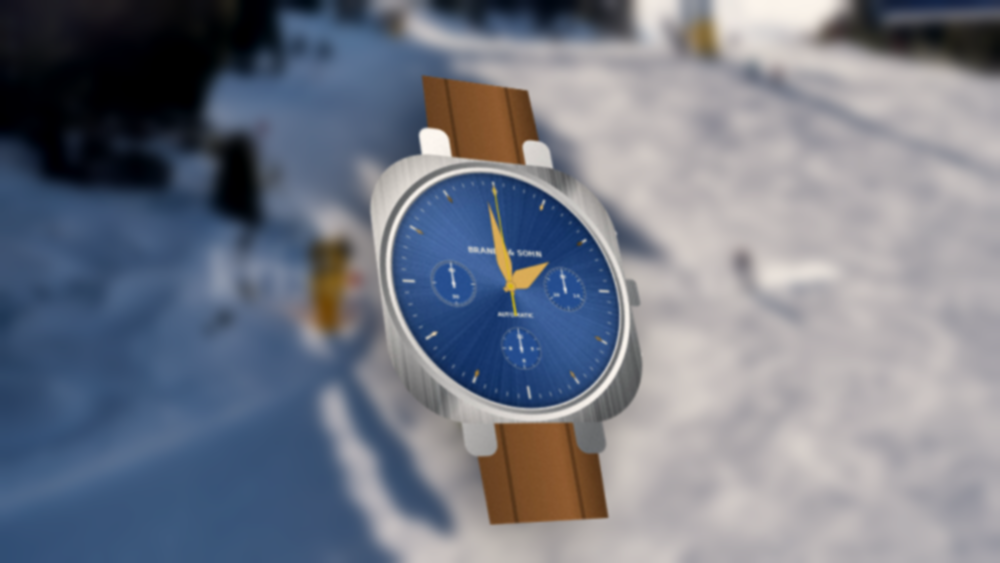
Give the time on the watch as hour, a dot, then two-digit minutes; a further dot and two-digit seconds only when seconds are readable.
1.59
